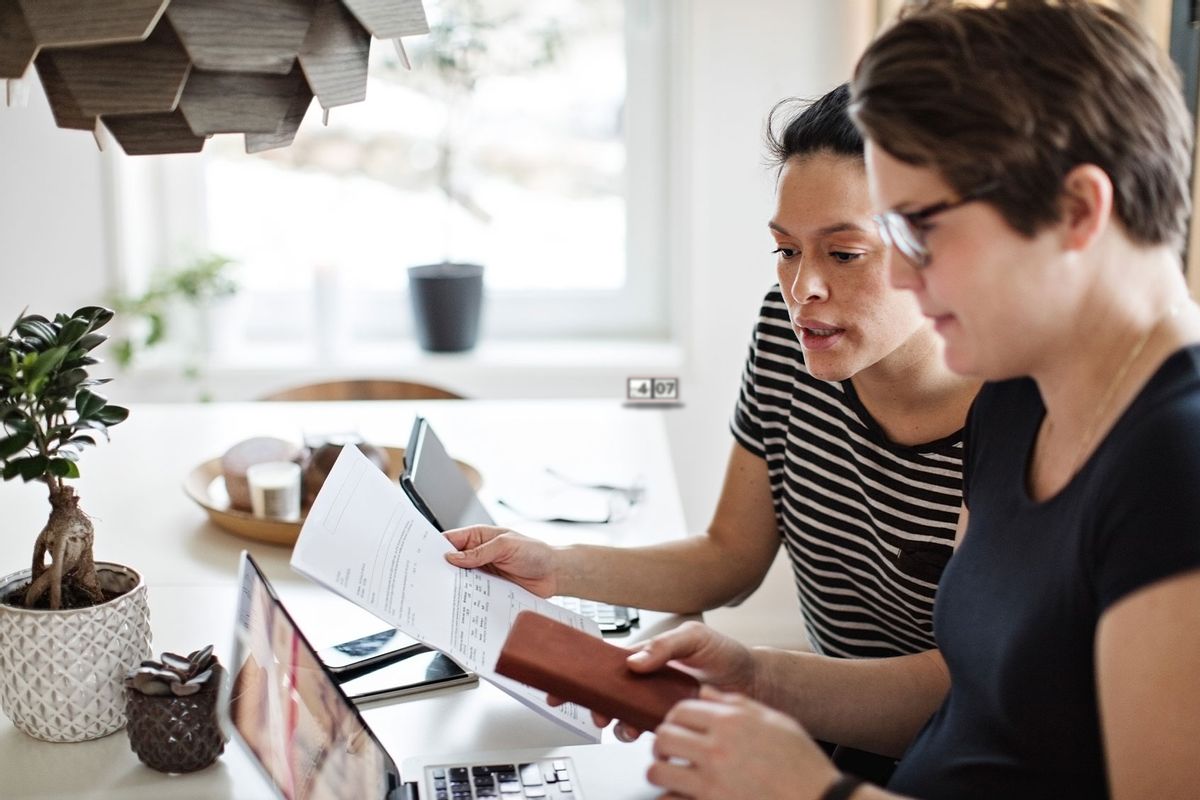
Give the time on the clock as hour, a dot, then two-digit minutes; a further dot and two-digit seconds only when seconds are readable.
4.07
